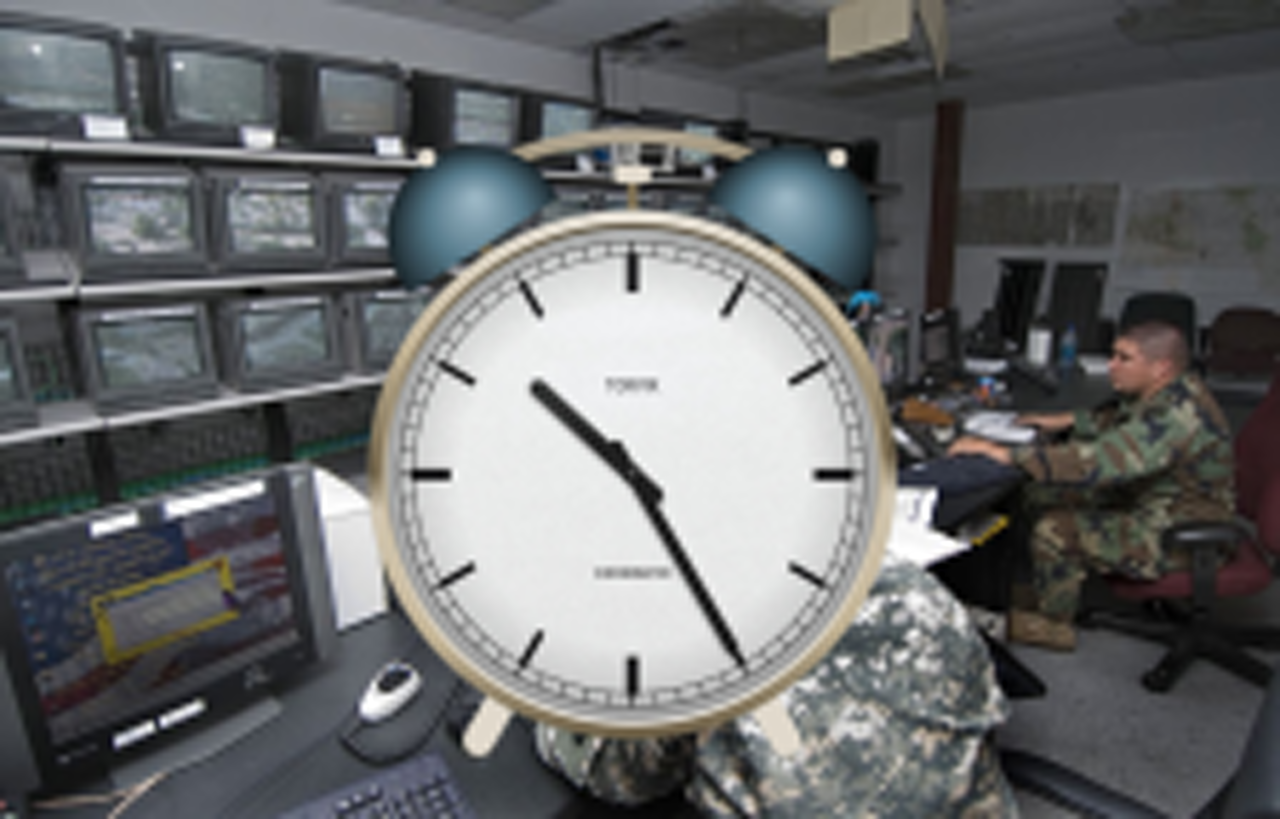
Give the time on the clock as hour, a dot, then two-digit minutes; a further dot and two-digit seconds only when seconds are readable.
10.25
